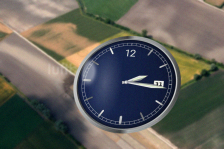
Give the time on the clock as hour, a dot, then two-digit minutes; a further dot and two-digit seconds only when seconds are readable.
2.16
